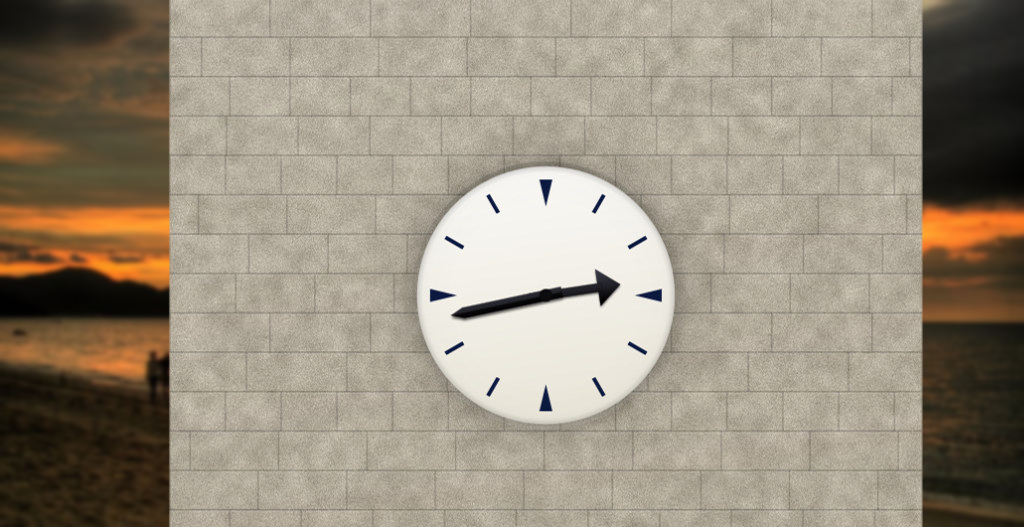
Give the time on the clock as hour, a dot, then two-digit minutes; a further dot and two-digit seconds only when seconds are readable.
2.43
